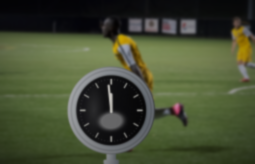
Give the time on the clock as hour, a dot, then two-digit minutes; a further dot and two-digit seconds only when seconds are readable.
11.59
